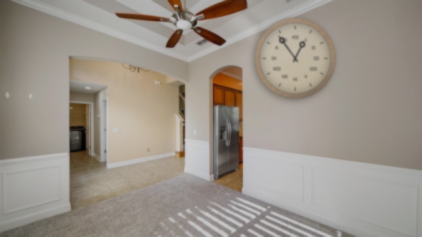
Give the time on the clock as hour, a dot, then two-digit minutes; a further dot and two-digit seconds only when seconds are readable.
12.54
